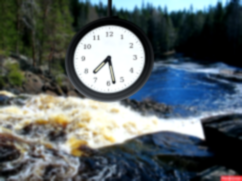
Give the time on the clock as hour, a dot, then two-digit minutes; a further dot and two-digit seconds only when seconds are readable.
7.28
